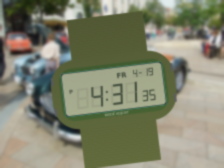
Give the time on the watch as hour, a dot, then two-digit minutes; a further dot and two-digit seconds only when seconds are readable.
4.31.35
